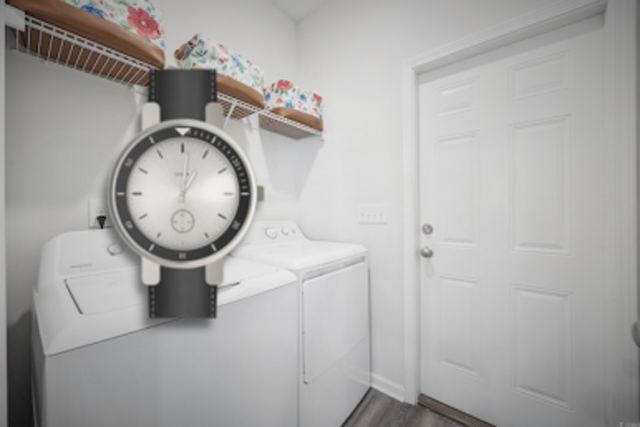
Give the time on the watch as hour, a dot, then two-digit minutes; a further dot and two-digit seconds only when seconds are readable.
1.01
